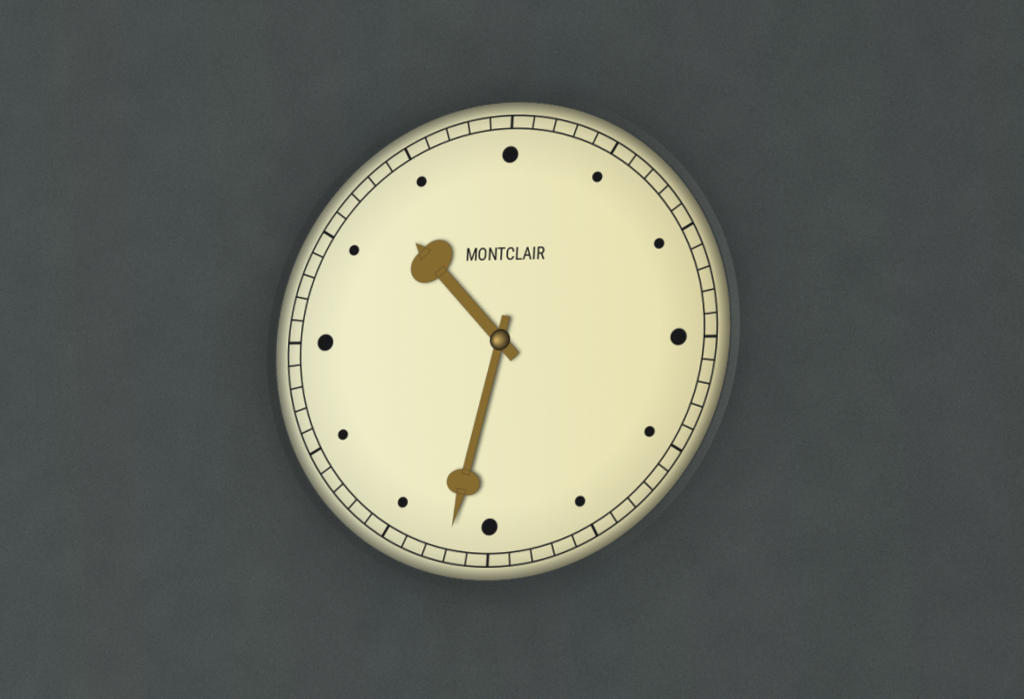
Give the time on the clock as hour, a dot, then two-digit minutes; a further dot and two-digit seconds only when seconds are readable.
10.32
